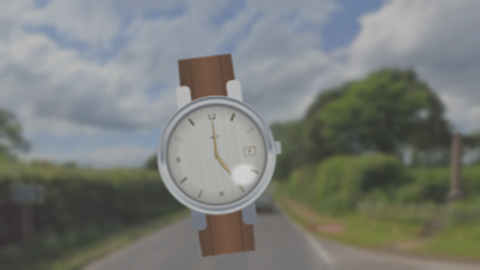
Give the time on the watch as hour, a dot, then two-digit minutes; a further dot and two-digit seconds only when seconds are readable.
5.00
